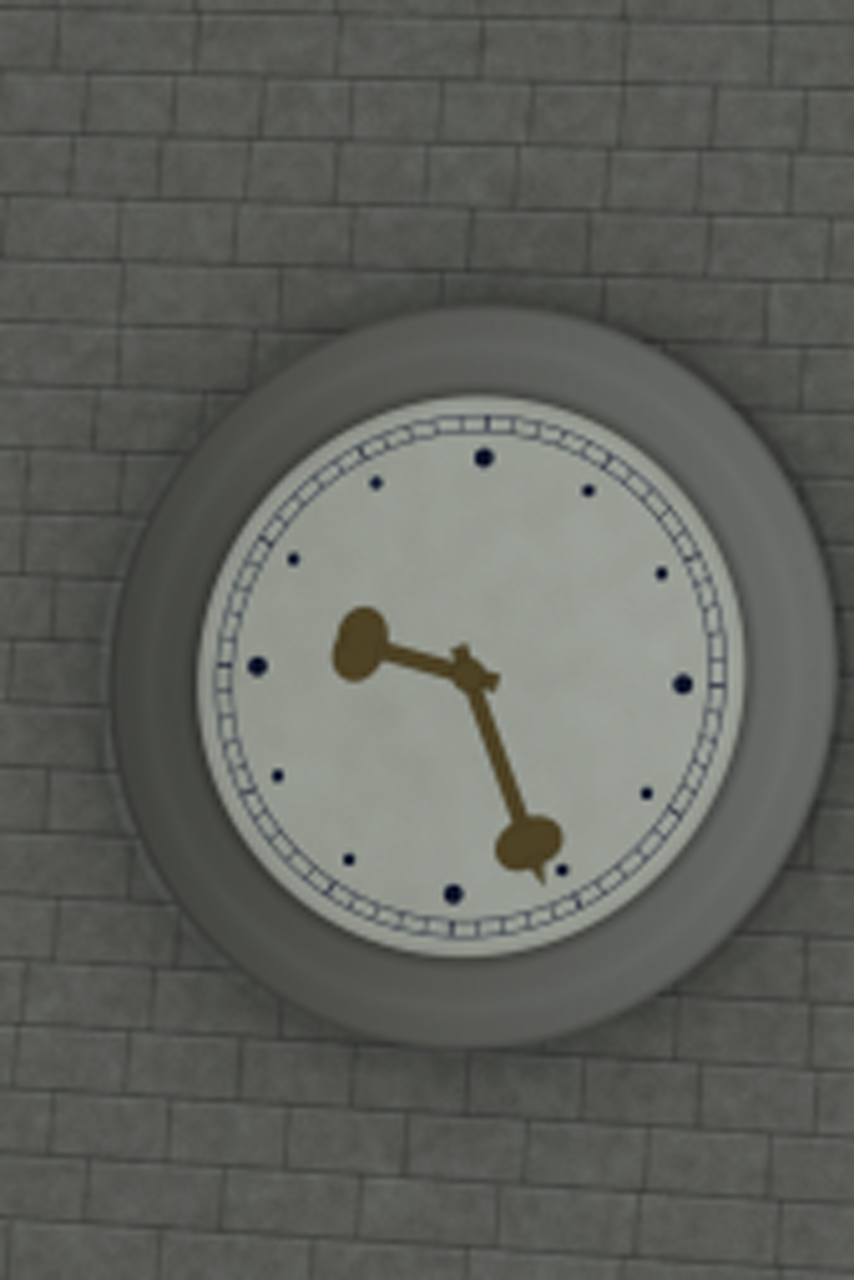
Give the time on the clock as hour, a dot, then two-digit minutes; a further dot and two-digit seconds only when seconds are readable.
9.26
